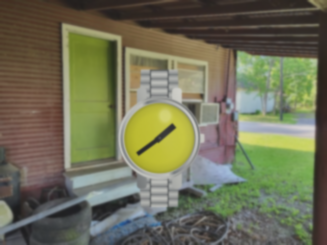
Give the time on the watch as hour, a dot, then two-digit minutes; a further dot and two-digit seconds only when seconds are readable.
1.39
